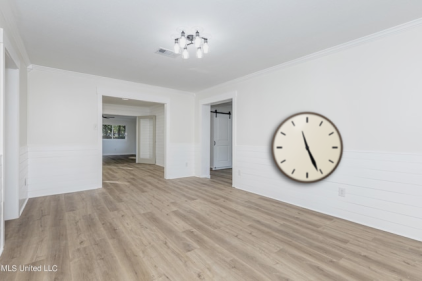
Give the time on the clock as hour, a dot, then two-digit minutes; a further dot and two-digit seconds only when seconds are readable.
11.26
